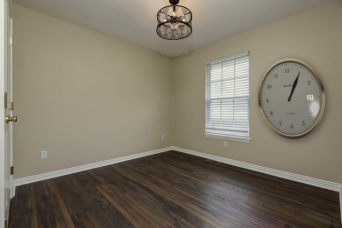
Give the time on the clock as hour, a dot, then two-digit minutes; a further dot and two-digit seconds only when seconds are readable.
1.05
